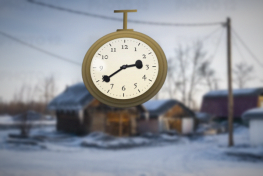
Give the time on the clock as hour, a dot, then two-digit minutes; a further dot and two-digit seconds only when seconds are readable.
2.39
